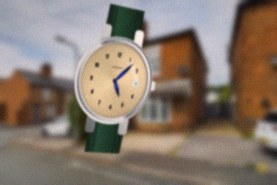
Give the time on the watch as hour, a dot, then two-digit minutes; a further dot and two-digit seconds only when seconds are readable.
5.07
